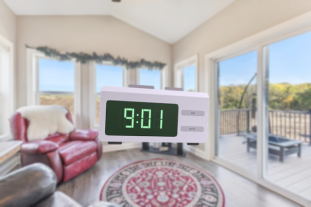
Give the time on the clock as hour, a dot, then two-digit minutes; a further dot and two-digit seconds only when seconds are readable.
9.01
